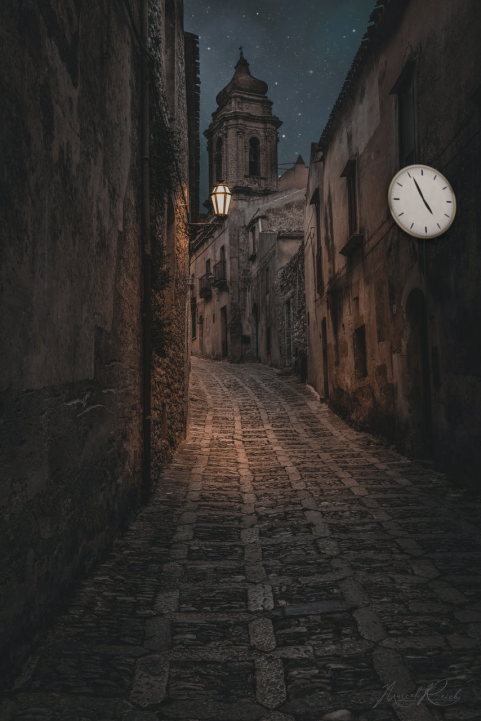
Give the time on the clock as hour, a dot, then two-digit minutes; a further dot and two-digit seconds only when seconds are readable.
4.56
